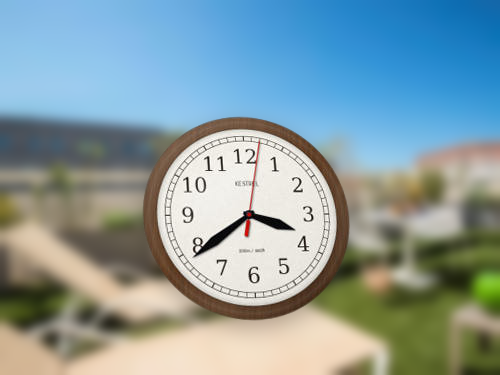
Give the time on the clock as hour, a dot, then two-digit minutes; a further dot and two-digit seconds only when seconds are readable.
3.39.02
